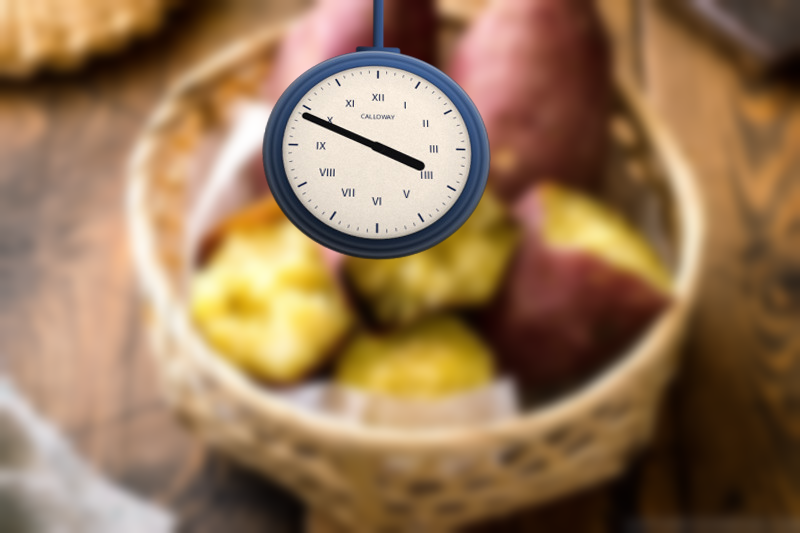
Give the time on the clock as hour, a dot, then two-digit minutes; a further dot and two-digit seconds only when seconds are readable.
3.49
